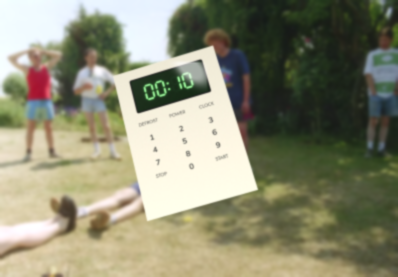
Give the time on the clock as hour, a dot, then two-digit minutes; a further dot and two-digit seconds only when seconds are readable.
0.10
